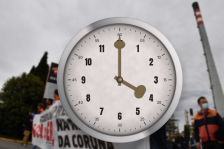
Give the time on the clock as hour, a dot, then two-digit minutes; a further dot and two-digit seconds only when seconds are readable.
4.00
